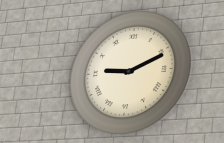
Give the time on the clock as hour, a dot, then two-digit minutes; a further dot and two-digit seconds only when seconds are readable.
9.11
